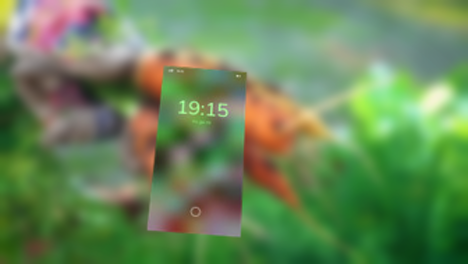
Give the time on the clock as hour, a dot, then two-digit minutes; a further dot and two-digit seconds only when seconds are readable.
19.15
